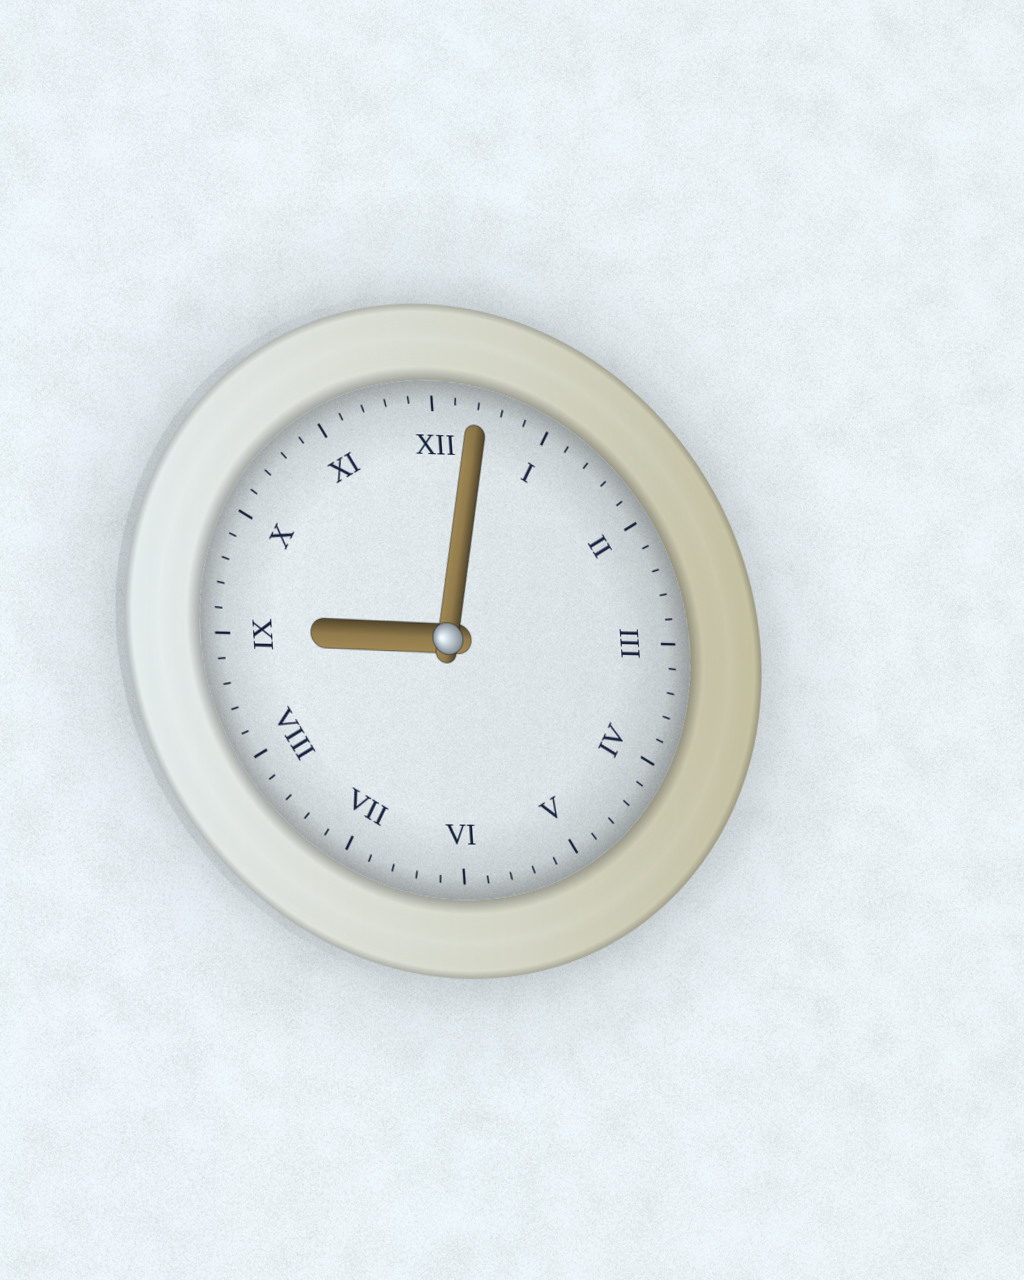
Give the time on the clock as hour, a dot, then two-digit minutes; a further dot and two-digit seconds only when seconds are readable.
9.02
